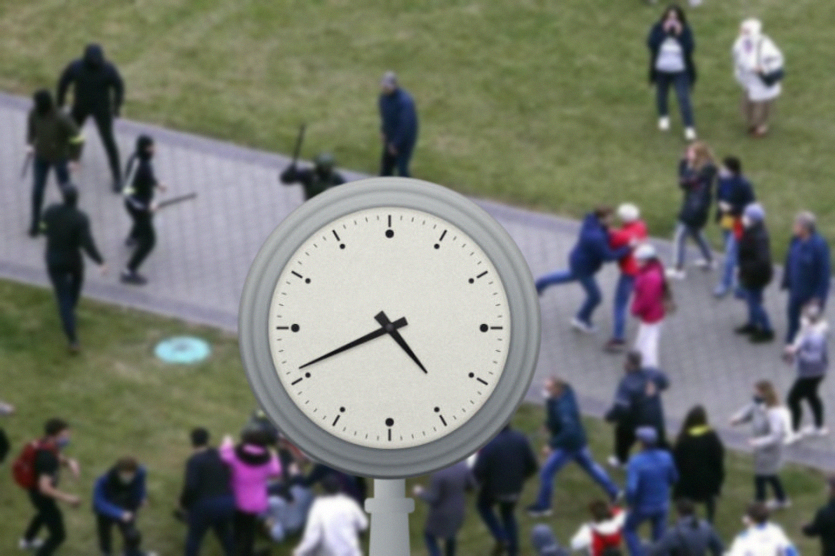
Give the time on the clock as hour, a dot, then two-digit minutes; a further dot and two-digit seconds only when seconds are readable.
4.41
